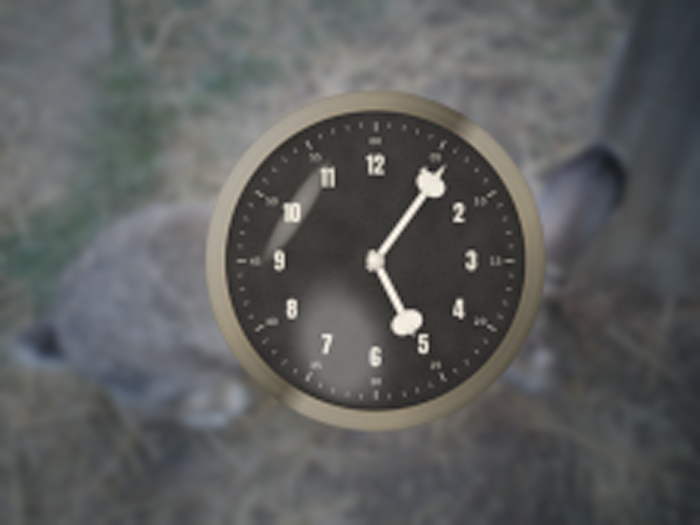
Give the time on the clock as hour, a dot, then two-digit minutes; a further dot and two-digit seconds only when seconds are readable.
5.06
